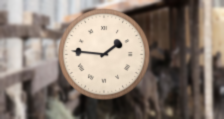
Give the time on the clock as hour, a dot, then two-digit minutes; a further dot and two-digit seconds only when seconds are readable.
1.46
